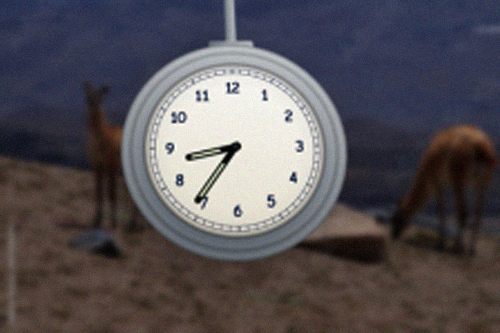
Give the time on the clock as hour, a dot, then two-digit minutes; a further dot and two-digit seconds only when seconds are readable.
8.36
